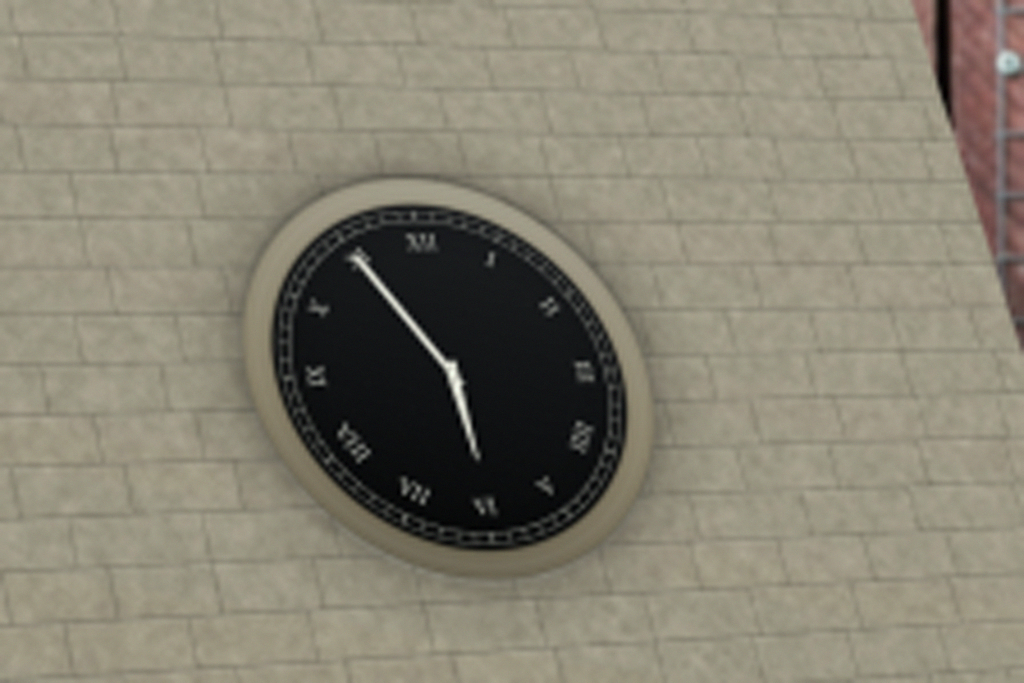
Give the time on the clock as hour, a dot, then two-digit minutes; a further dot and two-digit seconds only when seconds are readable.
5.55
